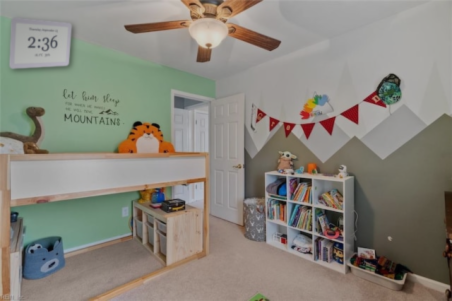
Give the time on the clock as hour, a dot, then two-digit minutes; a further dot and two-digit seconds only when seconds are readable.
2.36
